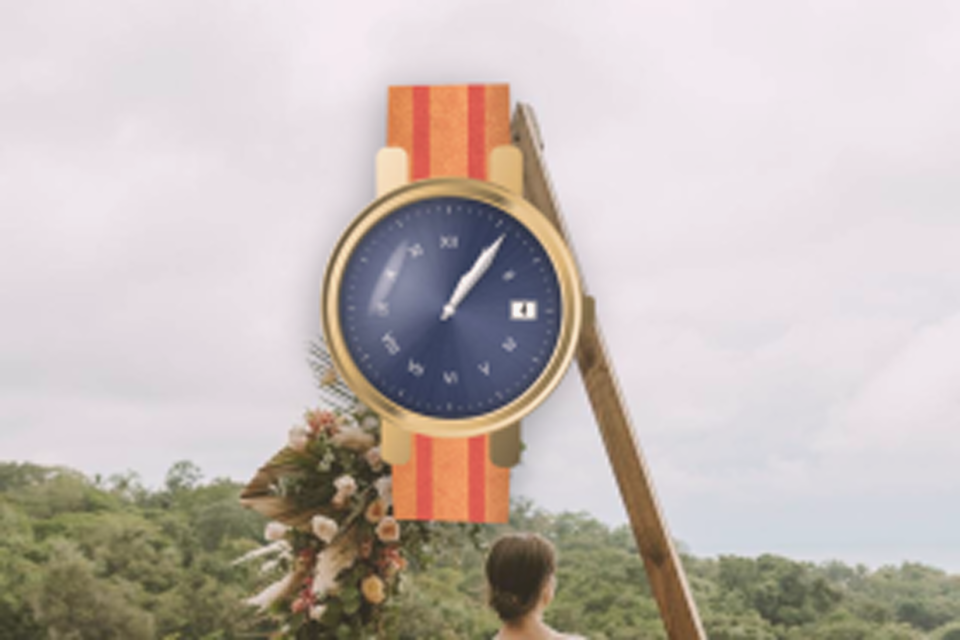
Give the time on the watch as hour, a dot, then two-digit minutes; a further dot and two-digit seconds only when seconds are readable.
1.06
